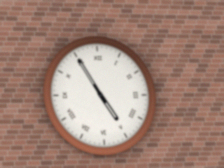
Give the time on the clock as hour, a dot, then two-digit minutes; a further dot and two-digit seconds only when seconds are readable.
4.55
